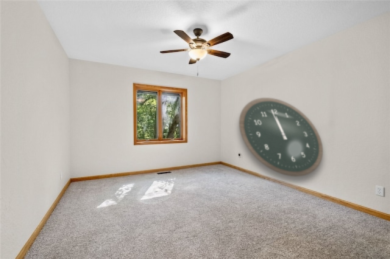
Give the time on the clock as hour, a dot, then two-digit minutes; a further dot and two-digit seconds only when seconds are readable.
11.59
